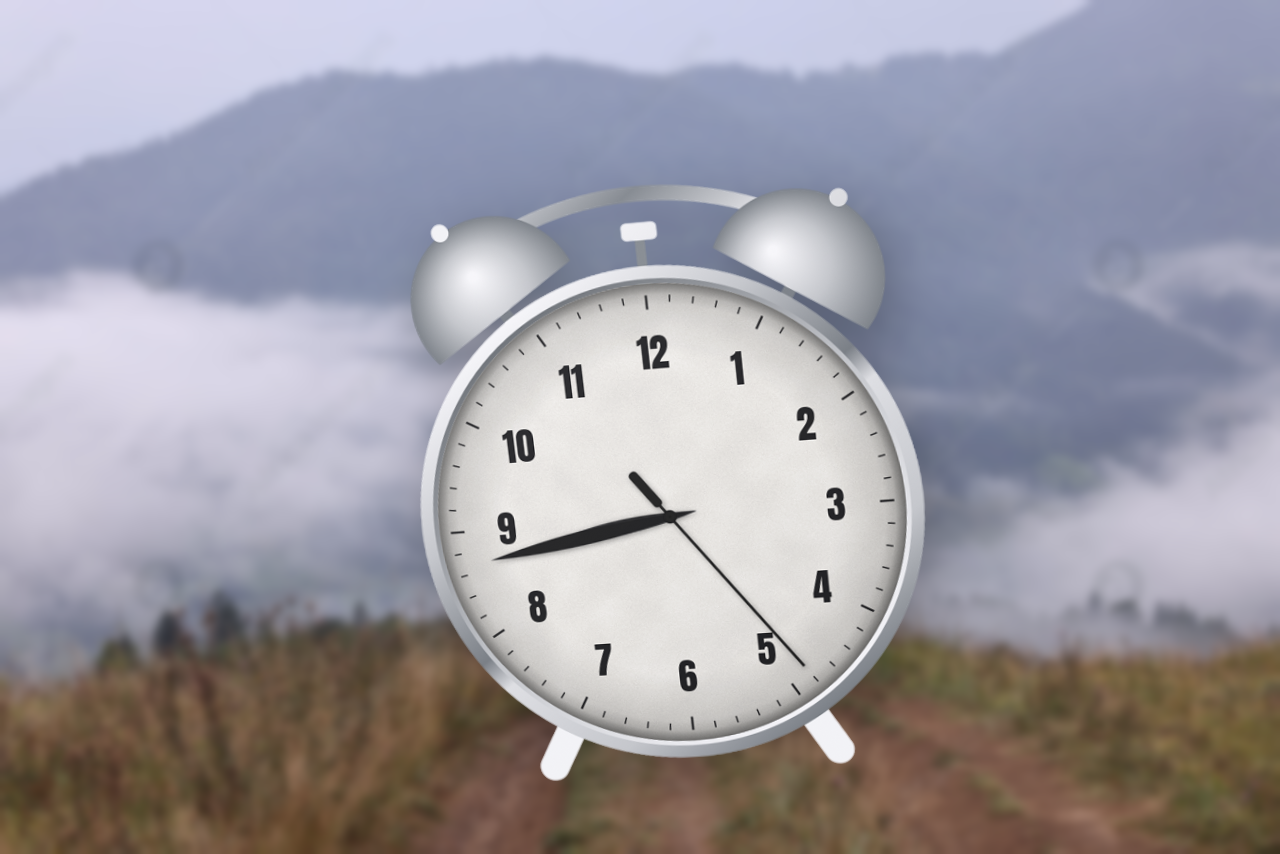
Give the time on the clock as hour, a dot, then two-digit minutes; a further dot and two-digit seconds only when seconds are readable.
8.43.24
